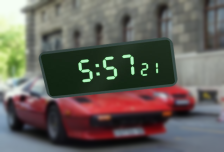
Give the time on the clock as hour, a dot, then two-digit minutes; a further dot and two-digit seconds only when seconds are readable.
5.57.21
